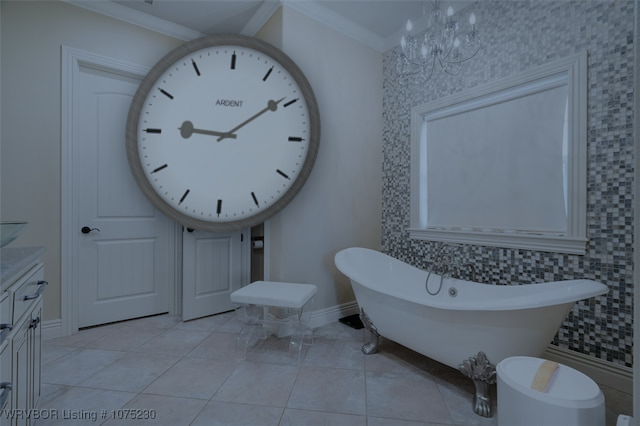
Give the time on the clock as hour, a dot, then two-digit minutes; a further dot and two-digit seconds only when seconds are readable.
9.09
